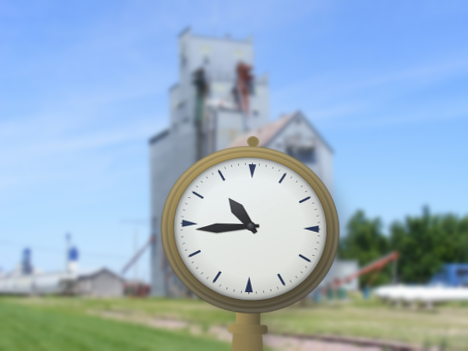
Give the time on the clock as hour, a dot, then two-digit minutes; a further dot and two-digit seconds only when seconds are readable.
10.44
